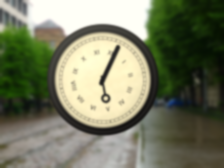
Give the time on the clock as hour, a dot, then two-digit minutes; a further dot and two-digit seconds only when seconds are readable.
5.01
